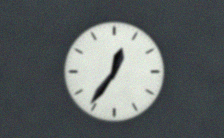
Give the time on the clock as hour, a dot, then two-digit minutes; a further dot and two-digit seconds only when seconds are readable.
12.36
